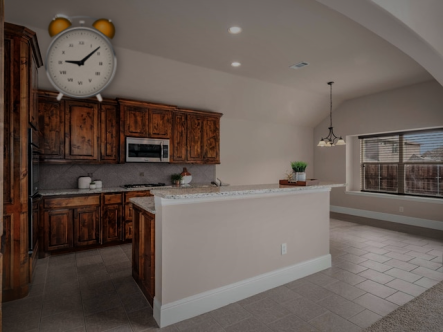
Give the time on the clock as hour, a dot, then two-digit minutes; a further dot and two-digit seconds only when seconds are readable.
9.08
